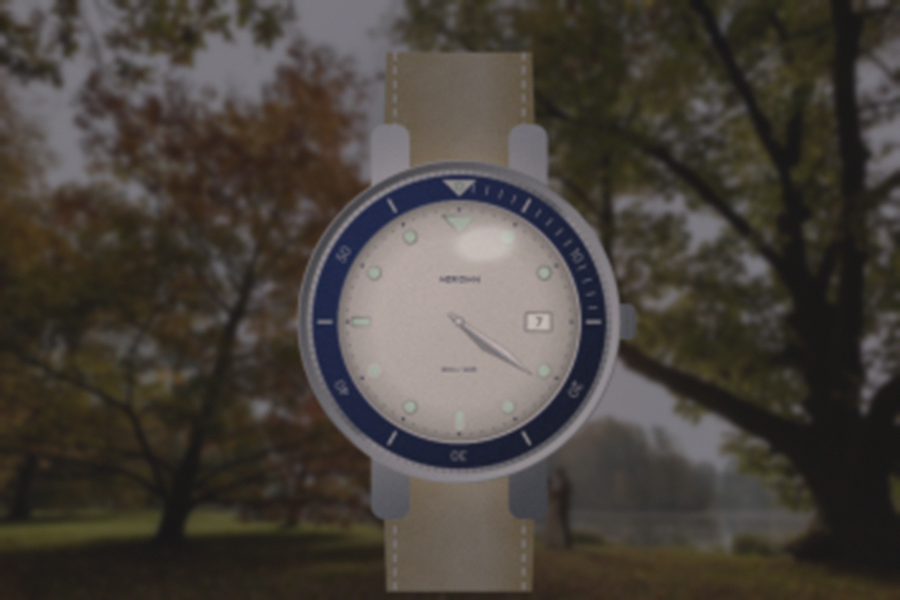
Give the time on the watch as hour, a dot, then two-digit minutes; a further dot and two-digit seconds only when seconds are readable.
4.21
